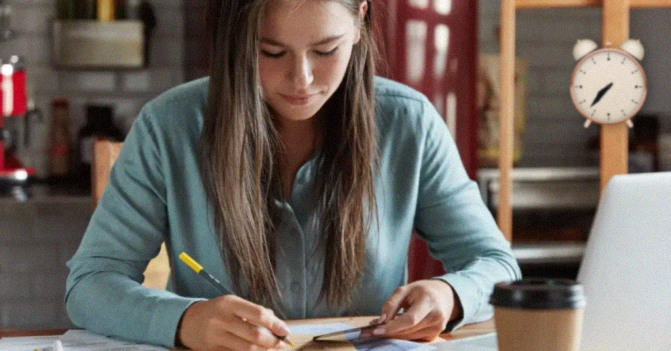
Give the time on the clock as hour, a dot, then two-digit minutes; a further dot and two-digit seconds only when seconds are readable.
7.37
